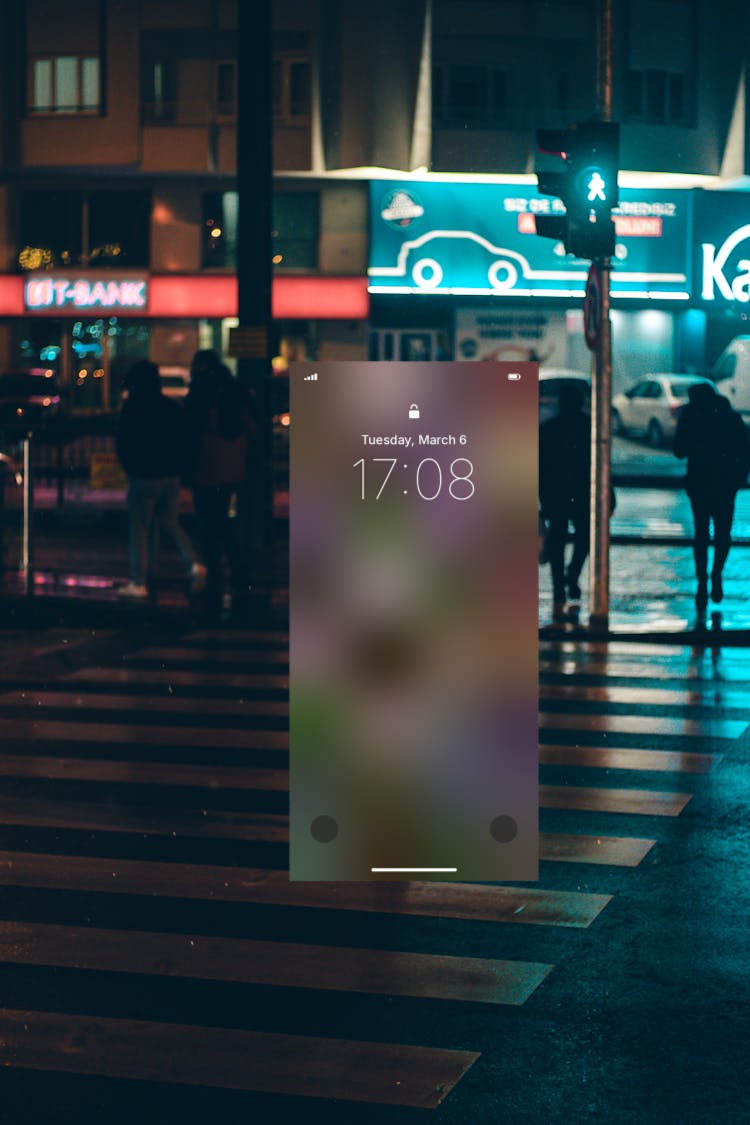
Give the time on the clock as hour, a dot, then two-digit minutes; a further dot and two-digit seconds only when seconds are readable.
17.08
